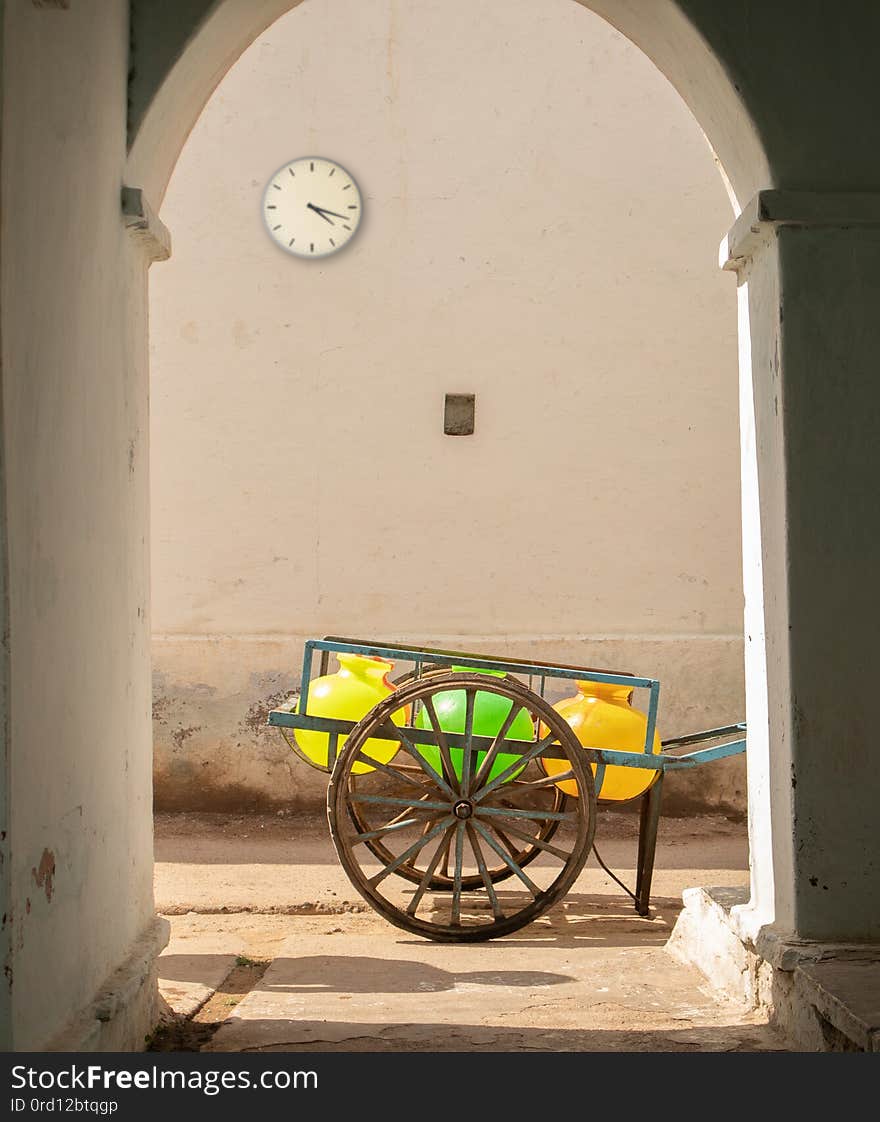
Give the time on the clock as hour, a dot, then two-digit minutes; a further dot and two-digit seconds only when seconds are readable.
4.18
